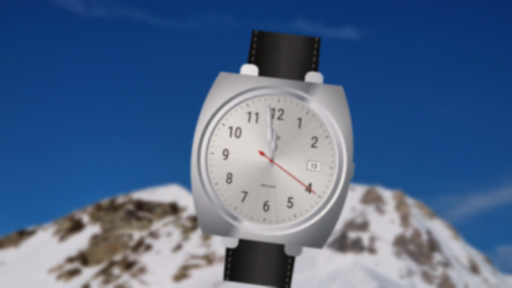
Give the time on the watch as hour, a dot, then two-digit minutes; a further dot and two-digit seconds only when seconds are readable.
11.58.20
